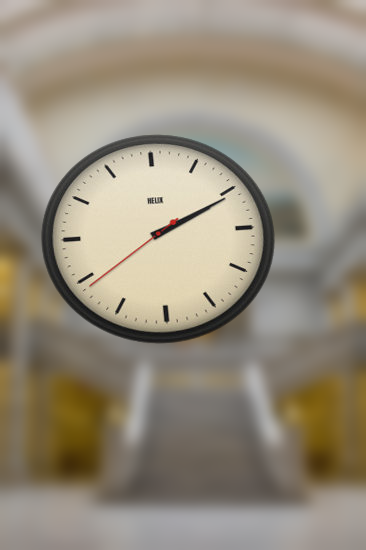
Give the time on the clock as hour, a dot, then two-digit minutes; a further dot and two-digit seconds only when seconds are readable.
2.10.39
